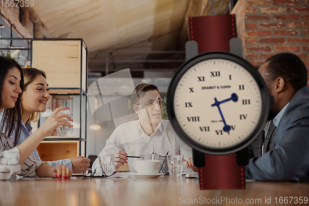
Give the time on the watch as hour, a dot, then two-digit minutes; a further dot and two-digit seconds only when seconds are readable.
2.27
